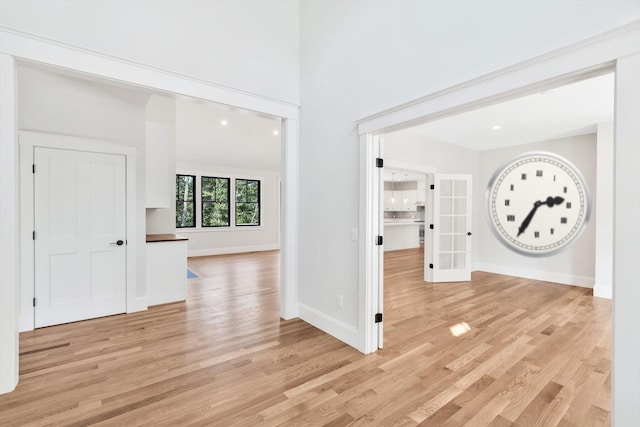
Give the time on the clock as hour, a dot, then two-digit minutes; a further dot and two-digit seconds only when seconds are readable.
2.35
